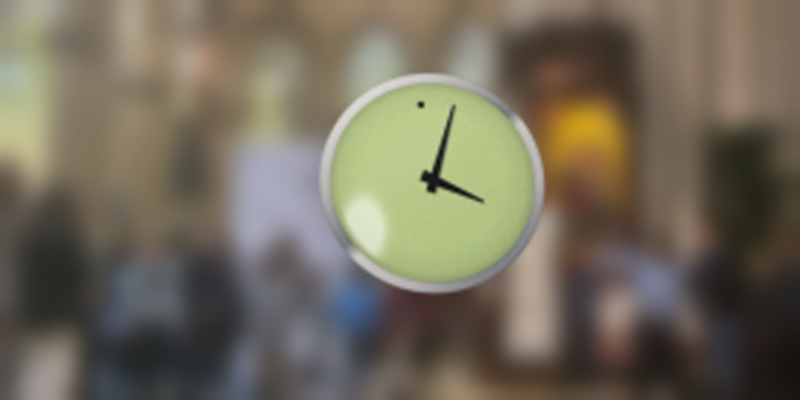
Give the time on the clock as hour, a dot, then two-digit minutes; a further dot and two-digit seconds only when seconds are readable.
4.04
